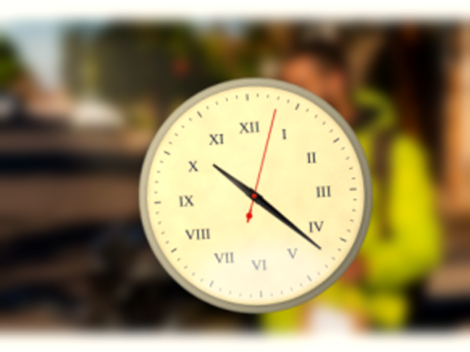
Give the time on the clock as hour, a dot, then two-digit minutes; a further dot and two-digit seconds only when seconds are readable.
10.22.03
